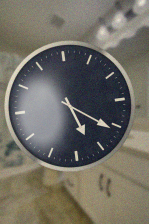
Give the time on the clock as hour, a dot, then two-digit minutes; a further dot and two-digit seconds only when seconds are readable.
5.21
